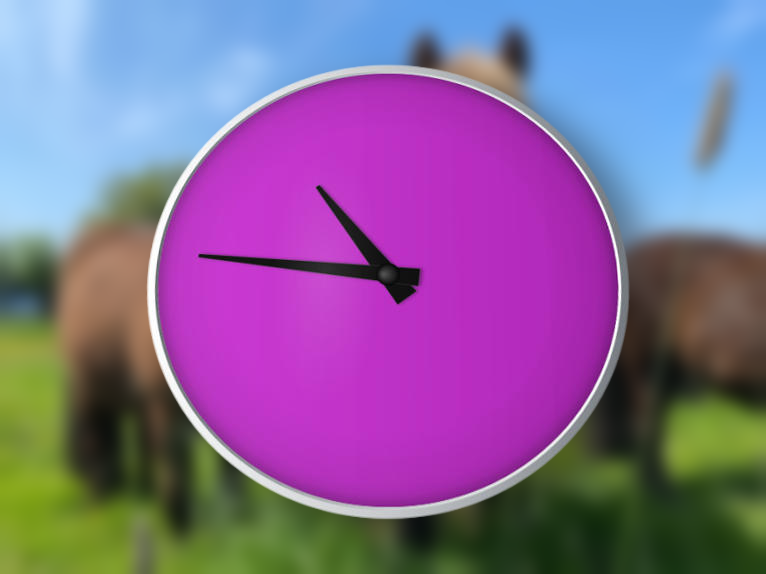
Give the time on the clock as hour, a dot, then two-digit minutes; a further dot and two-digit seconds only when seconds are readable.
10.46
